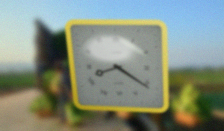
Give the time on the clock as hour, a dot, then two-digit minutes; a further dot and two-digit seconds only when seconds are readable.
8.21
